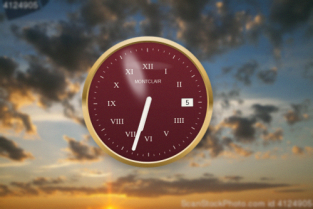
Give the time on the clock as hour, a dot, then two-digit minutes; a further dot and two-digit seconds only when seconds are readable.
6.33
